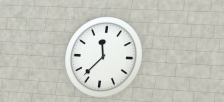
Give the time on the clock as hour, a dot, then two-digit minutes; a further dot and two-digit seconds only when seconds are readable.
11.37
